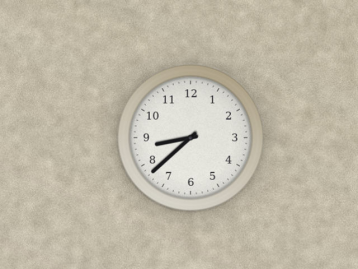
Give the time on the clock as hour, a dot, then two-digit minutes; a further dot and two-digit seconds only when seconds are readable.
8.38
